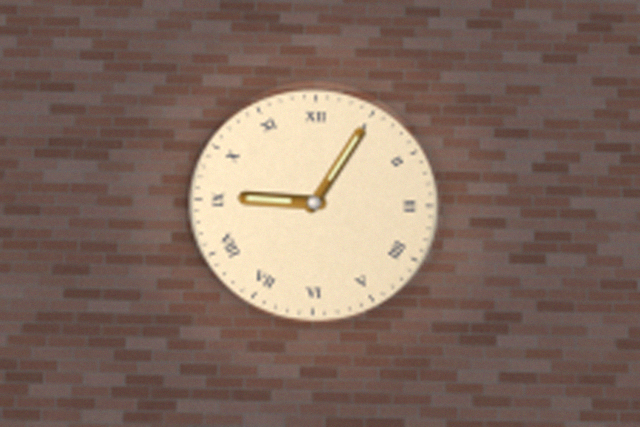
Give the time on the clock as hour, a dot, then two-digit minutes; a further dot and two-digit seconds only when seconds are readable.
9.05
